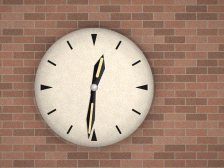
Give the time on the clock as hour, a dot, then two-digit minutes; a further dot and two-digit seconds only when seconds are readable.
12.31
